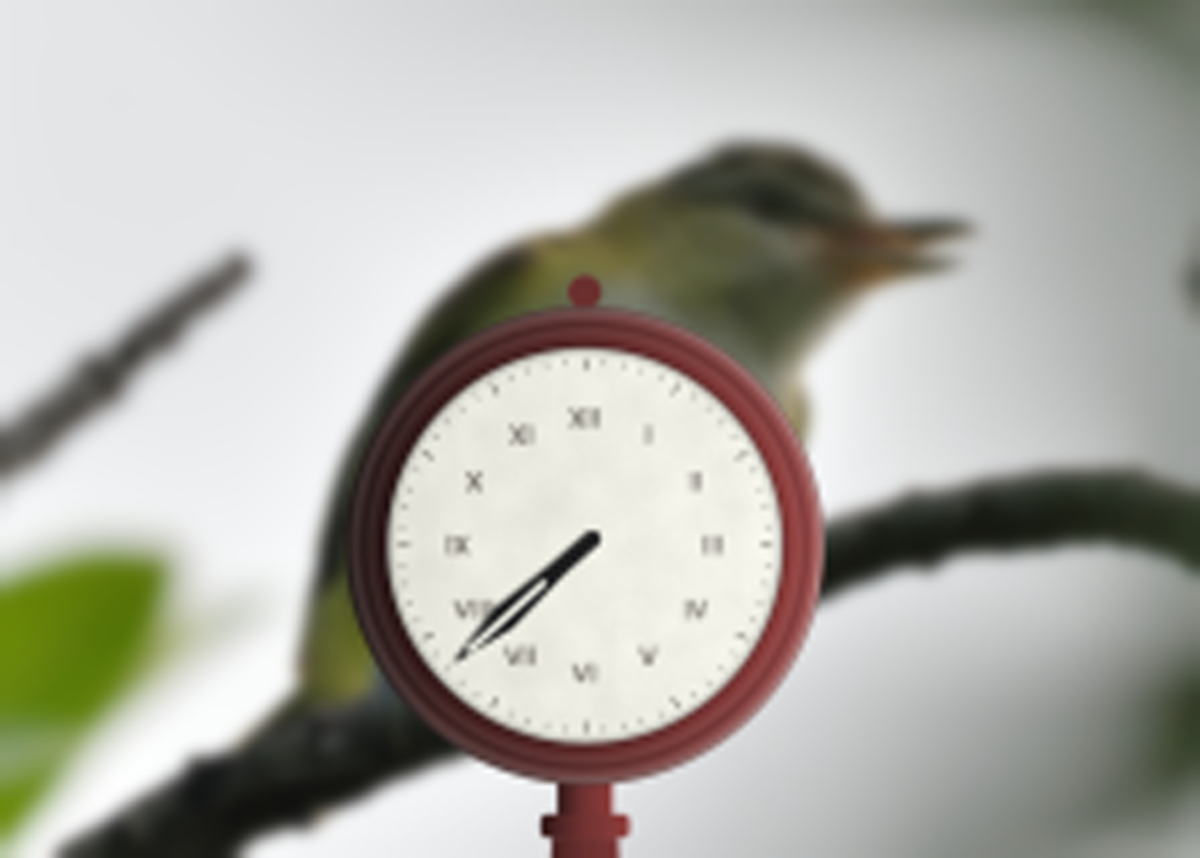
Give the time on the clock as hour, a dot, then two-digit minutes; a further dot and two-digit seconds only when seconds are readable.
7.38
